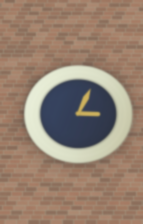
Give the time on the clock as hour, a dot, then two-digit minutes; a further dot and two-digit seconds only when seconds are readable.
3.04
